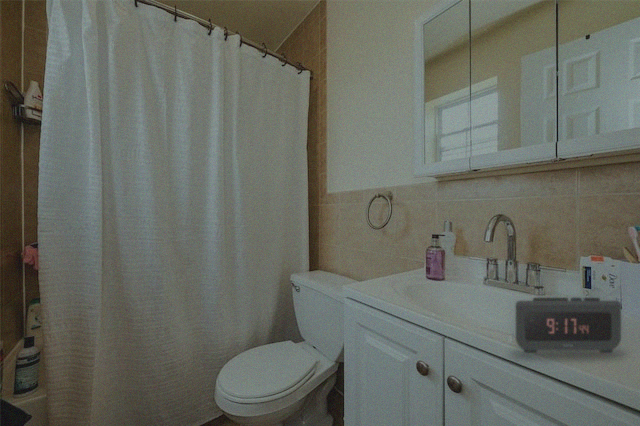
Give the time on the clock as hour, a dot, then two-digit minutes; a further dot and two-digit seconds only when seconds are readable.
9.17
